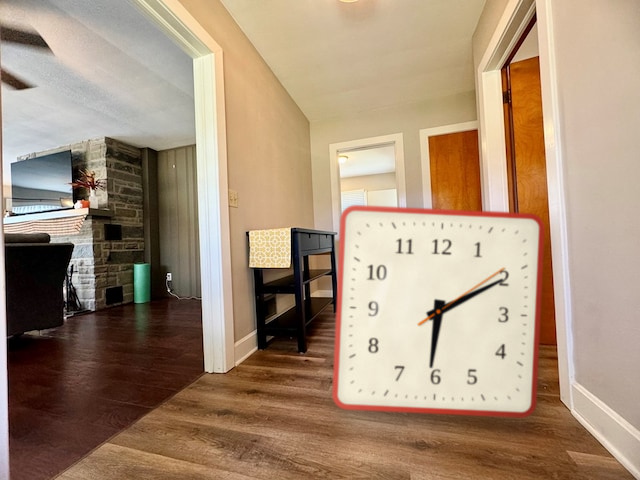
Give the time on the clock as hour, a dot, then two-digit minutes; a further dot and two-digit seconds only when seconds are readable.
6.10.09
